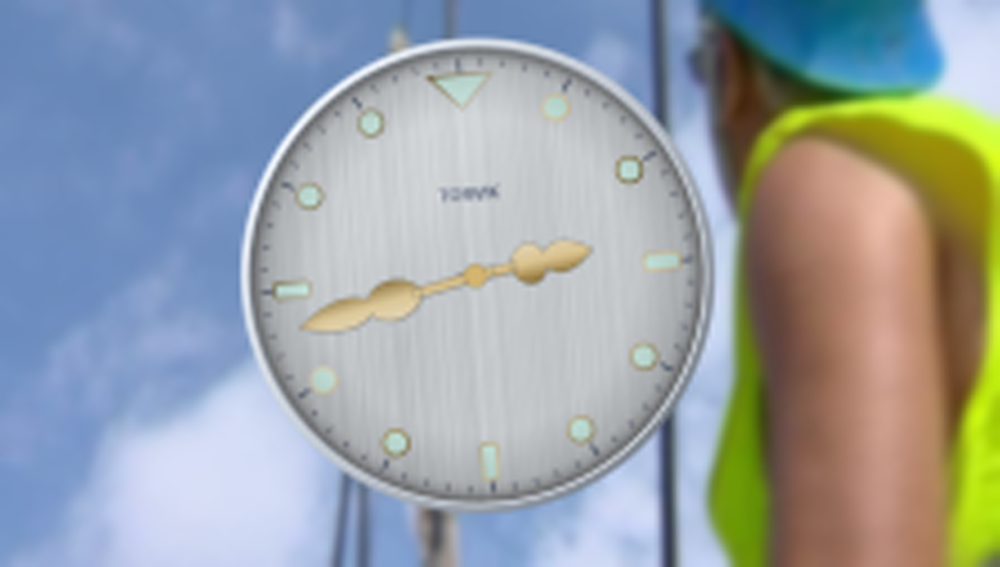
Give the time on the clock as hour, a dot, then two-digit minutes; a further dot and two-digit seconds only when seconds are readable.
2.43
